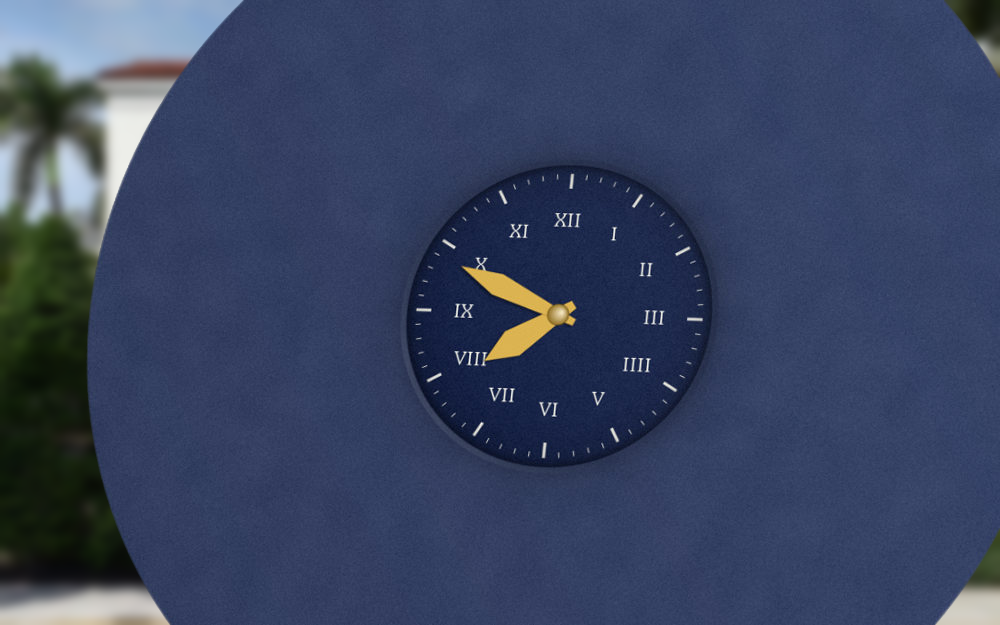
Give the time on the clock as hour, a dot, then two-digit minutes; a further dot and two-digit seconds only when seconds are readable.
7.49
